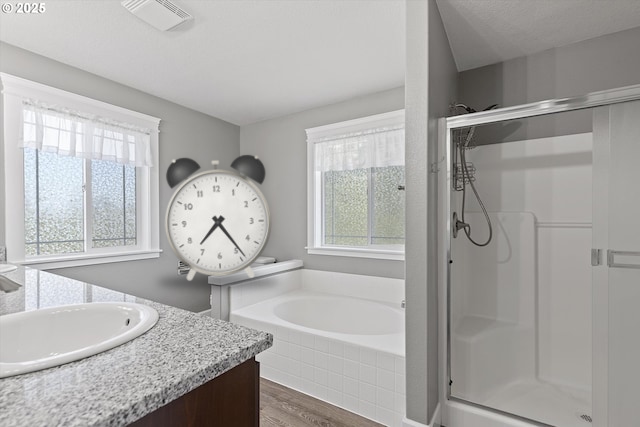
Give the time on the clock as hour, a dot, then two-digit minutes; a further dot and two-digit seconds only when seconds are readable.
7.24
